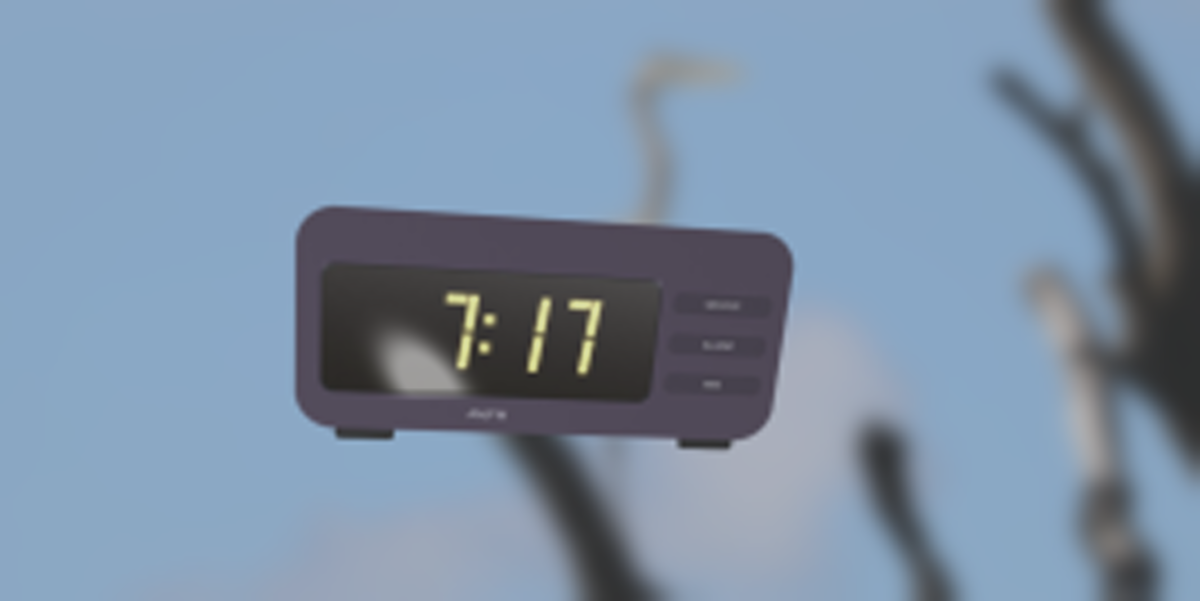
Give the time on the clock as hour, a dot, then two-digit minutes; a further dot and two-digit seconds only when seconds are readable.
7.17
